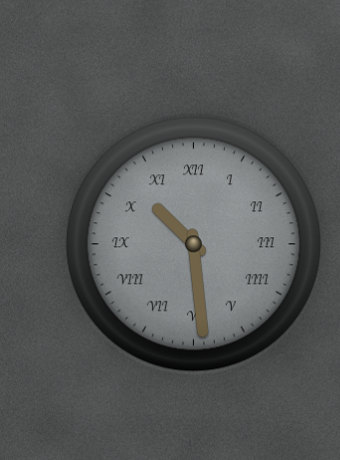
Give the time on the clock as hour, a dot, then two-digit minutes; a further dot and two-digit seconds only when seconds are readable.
10.29
